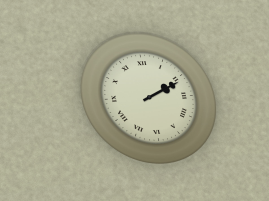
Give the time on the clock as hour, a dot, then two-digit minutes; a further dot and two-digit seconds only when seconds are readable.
2.11
